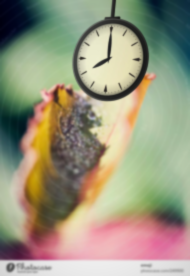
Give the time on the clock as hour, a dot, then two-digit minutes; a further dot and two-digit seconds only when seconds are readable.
8.00
